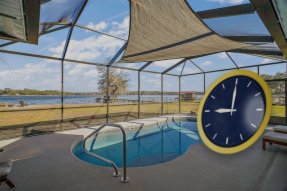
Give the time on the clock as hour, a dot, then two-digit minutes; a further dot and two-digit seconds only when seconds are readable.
9.00
